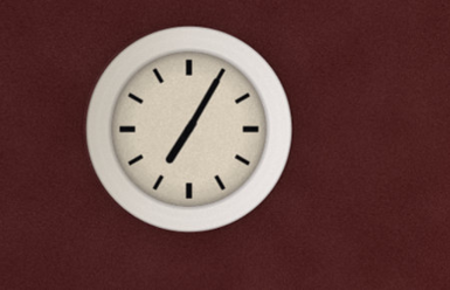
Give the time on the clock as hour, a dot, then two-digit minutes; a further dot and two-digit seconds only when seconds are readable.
7.05
